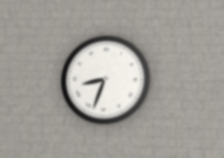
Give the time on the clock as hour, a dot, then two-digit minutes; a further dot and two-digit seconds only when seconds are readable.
8.33
